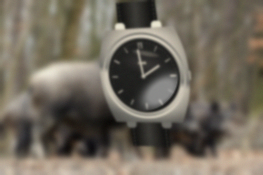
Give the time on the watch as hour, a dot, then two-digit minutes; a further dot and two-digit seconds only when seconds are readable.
1.59
